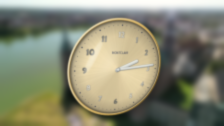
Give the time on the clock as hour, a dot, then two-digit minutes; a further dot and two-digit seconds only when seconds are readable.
2.14
